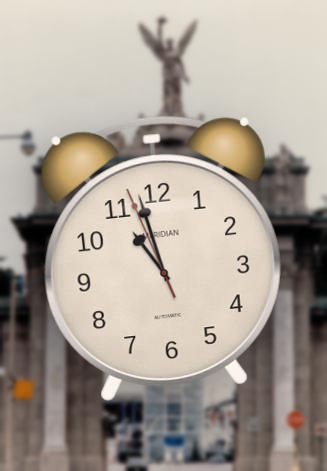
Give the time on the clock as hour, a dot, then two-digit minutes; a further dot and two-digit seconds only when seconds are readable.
10.57.57
